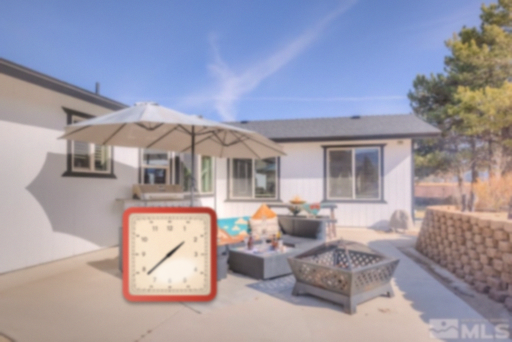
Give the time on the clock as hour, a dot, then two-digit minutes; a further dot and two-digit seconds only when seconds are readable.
1.38
